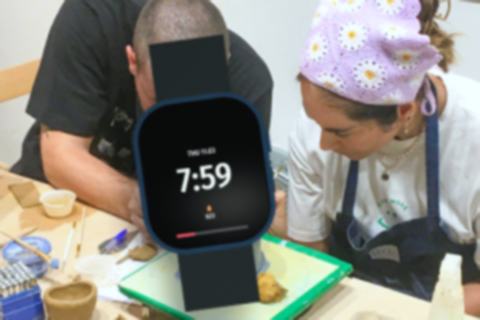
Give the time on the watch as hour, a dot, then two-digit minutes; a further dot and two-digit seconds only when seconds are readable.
7.59
